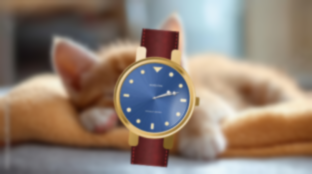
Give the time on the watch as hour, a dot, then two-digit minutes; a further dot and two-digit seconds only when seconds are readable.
2.12
